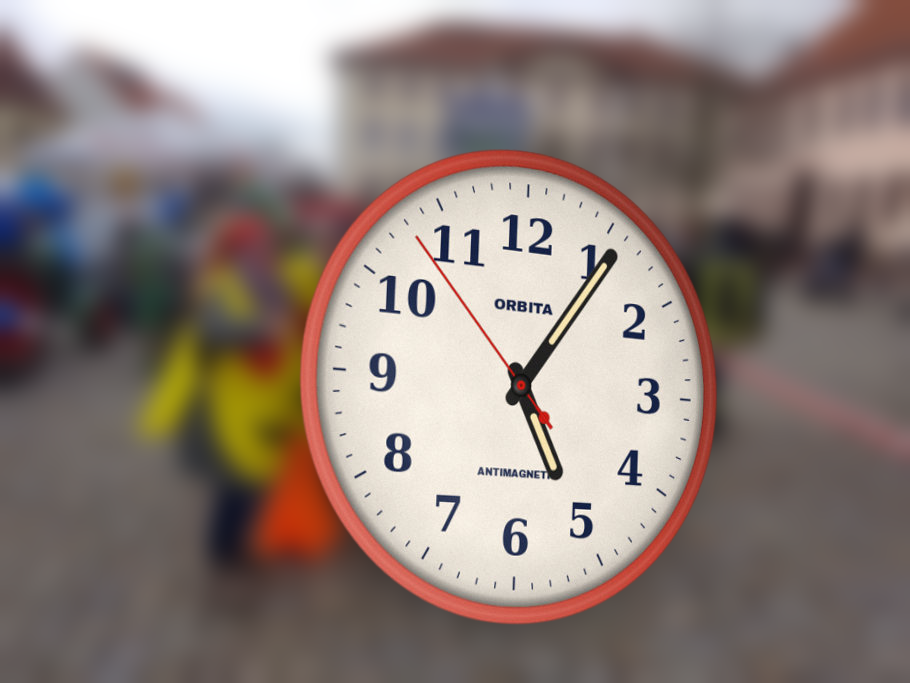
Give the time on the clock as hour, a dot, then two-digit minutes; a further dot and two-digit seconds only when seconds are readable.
5.05.53
